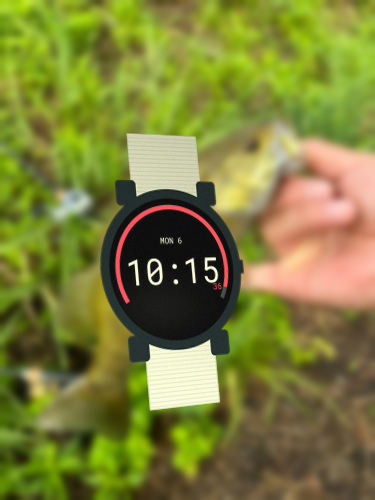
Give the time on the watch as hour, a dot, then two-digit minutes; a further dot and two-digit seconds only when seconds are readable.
10.15.36
